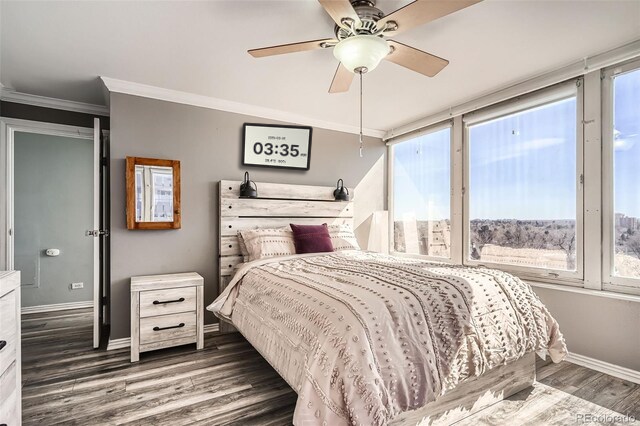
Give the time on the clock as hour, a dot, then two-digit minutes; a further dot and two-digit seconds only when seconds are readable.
3.35
